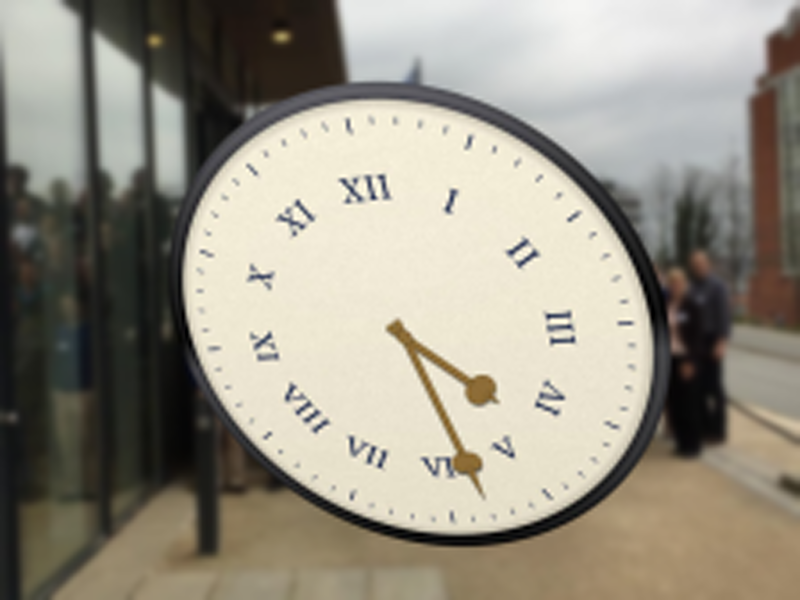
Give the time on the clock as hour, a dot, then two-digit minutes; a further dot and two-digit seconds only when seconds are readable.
4.28
